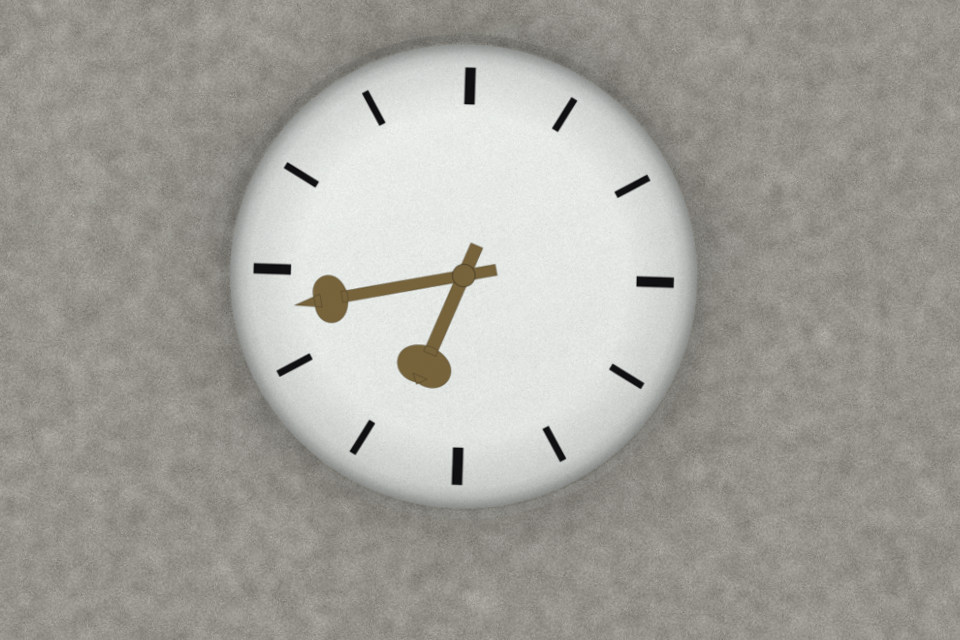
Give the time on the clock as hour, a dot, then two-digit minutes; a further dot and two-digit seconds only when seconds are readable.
6.43
